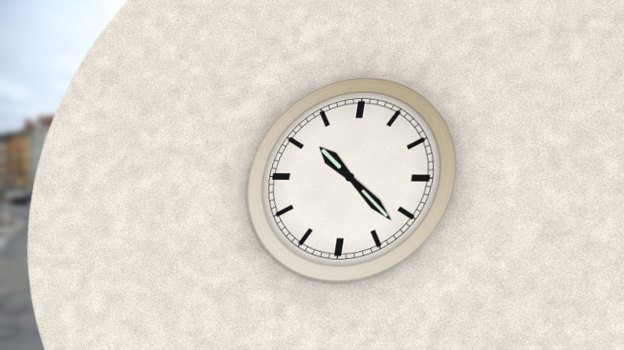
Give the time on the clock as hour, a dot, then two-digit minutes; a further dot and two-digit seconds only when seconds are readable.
10.22
